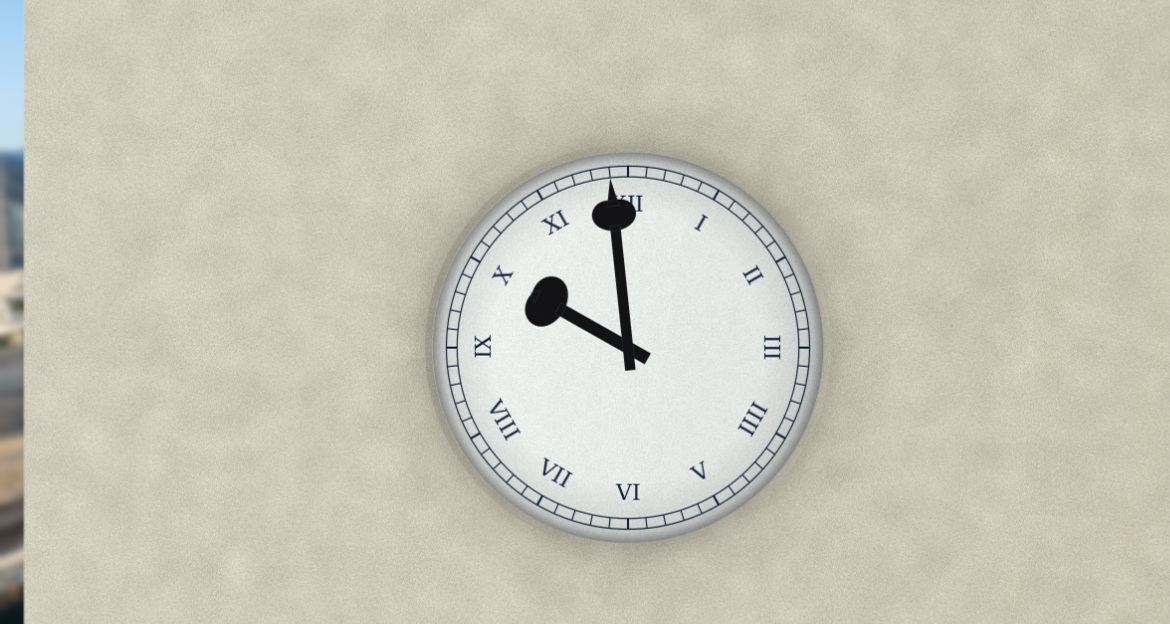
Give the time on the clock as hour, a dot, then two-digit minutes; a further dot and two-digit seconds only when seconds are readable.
9.59
